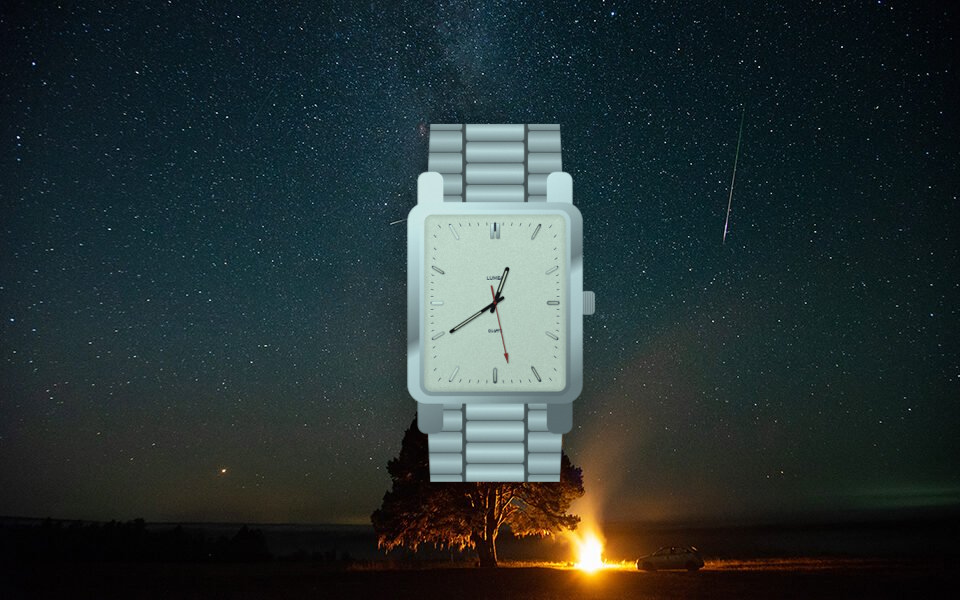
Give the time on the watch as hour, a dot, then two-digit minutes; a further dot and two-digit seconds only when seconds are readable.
12.39.28
